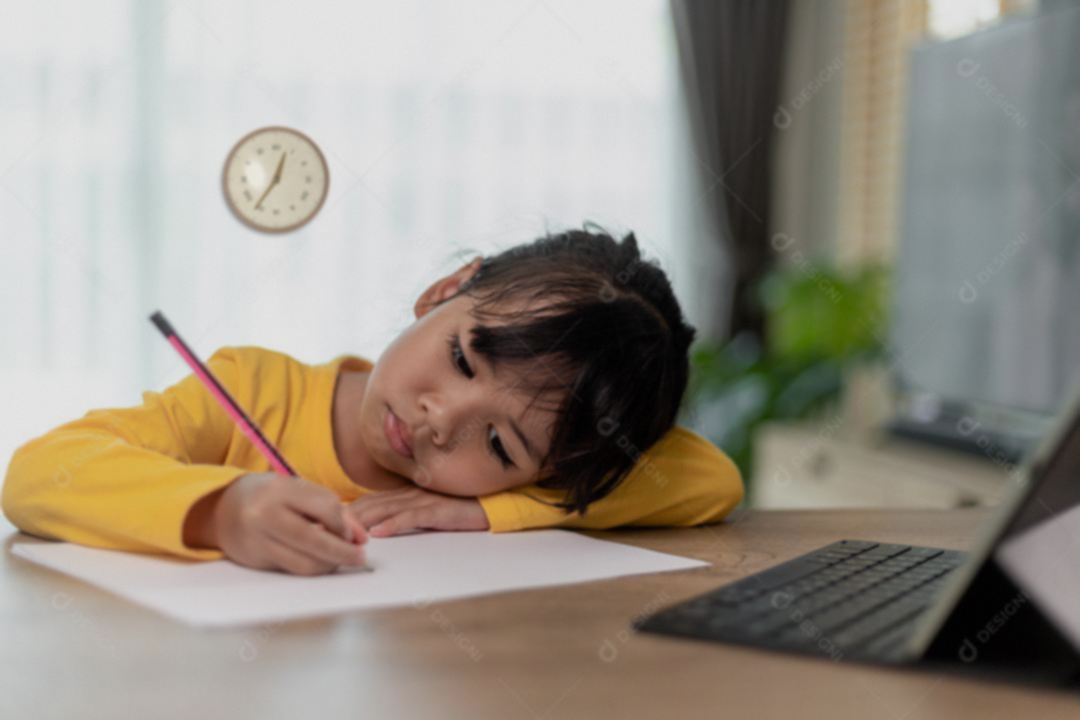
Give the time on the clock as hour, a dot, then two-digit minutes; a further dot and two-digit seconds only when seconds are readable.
12.36
